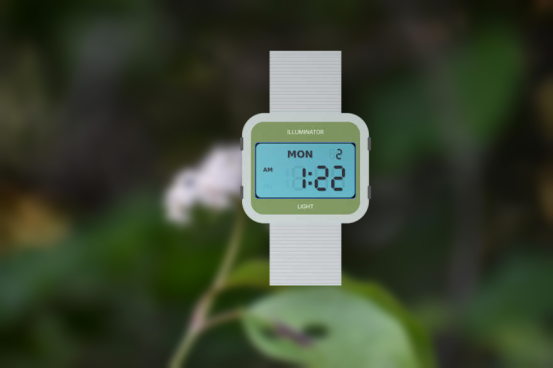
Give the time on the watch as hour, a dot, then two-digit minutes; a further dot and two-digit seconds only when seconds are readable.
1.22
